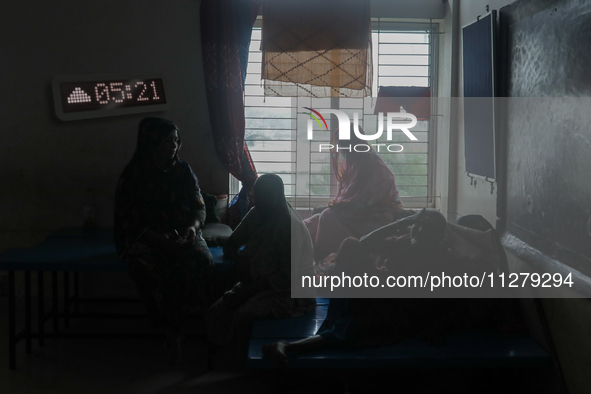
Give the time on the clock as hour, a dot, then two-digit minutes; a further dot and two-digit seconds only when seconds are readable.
5.21
